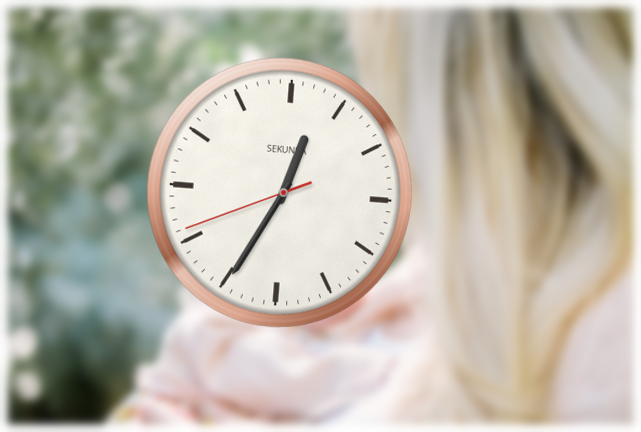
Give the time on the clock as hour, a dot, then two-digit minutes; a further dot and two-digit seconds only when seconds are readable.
12.34.41
